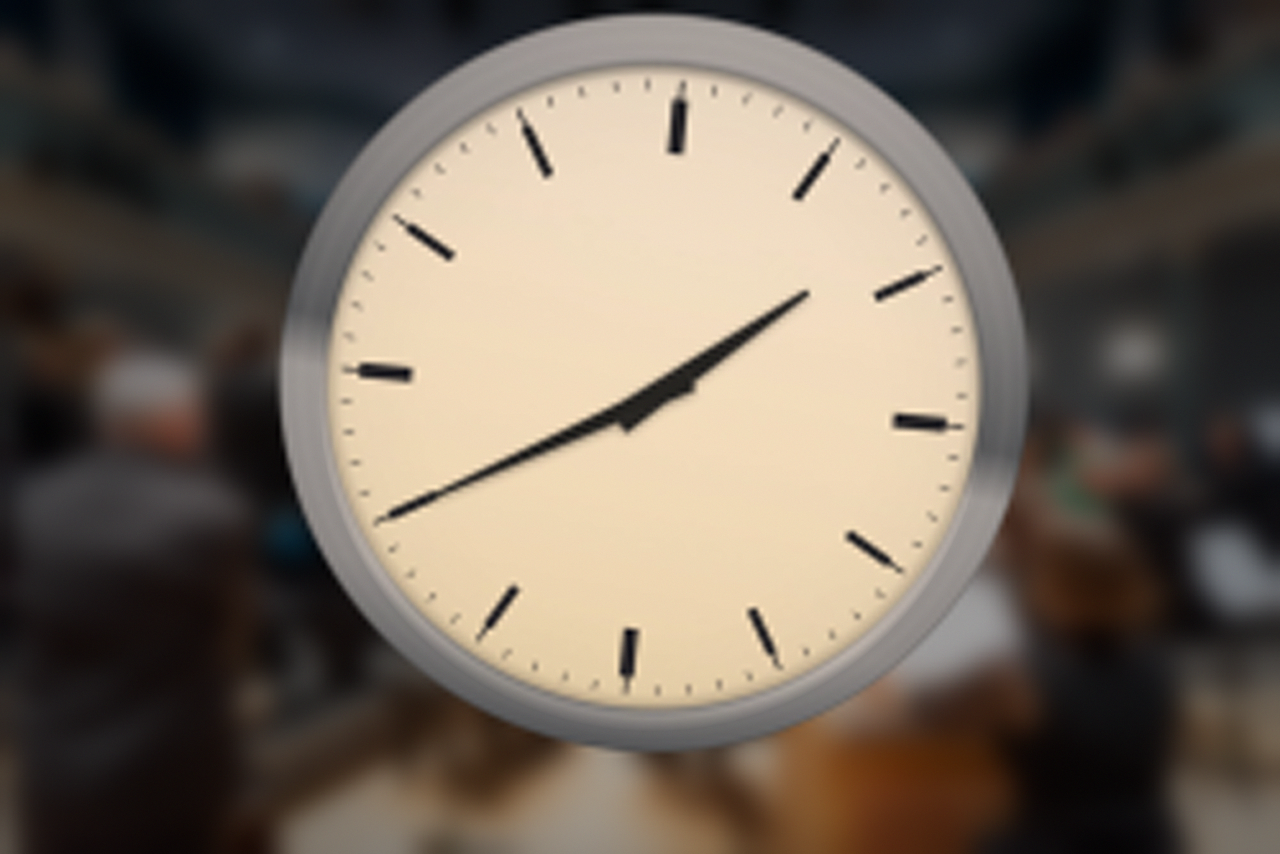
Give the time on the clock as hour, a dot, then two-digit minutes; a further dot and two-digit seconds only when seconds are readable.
1.40
